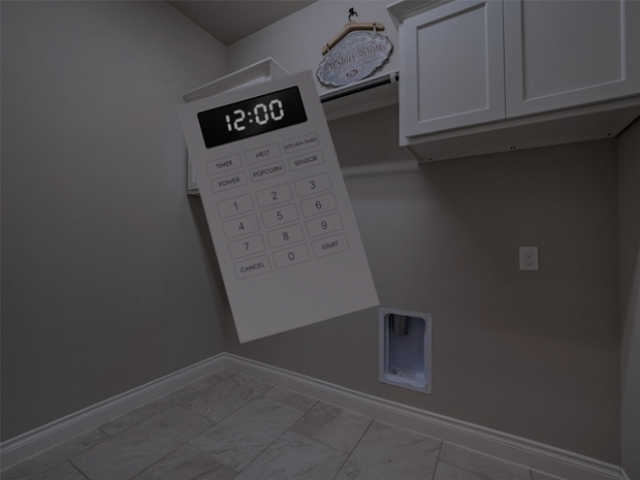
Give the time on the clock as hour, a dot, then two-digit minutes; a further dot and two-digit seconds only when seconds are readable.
12.00
